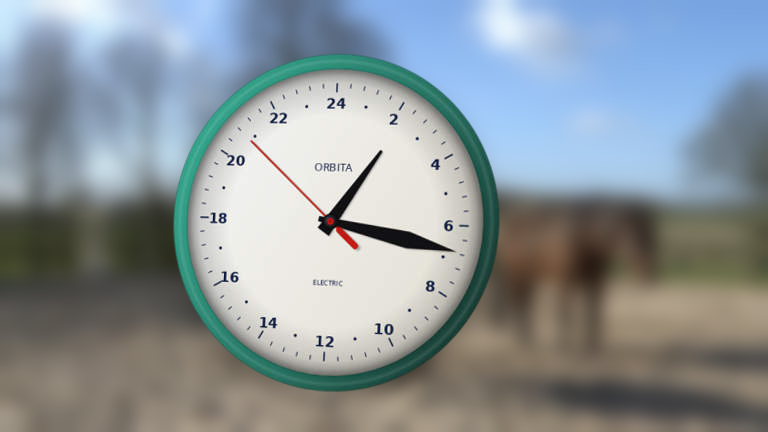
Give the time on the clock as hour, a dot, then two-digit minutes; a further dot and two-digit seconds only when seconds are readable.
2.16.52
